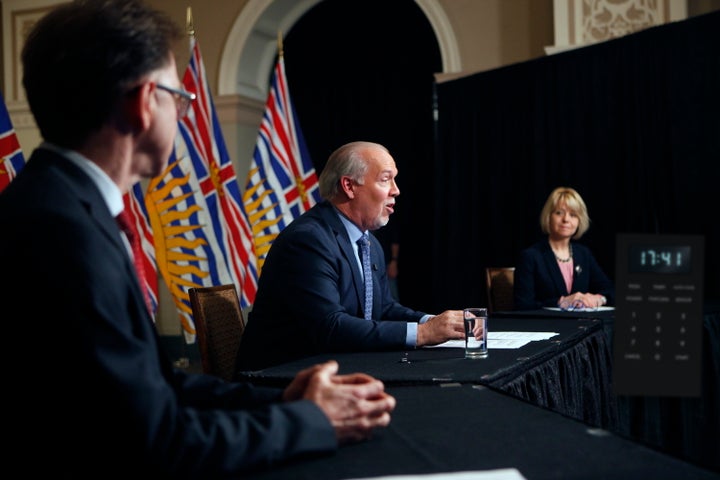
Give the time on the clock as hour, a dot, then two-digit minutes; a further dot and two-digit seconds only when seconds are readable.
17.41
